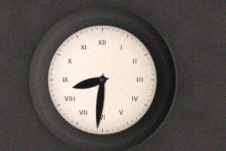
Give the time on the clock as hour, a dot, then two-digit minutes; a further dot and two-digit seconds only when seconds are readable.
8.31
